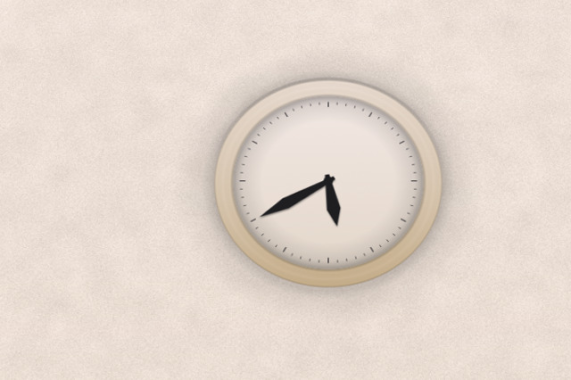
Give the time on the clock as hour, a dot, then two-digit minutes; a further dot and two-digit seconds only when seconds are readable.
5.40
